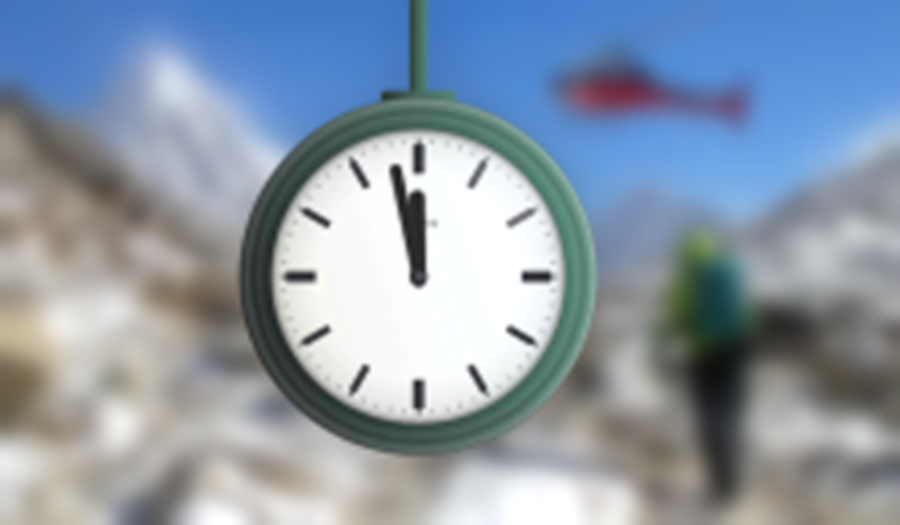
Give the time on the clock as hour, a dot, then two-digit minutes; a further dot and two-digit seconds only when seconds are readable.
11.58
